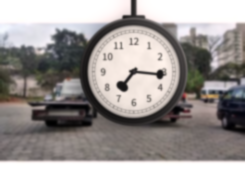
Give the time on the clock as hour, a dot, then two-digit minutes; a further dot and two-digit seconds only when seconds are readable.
7.16
